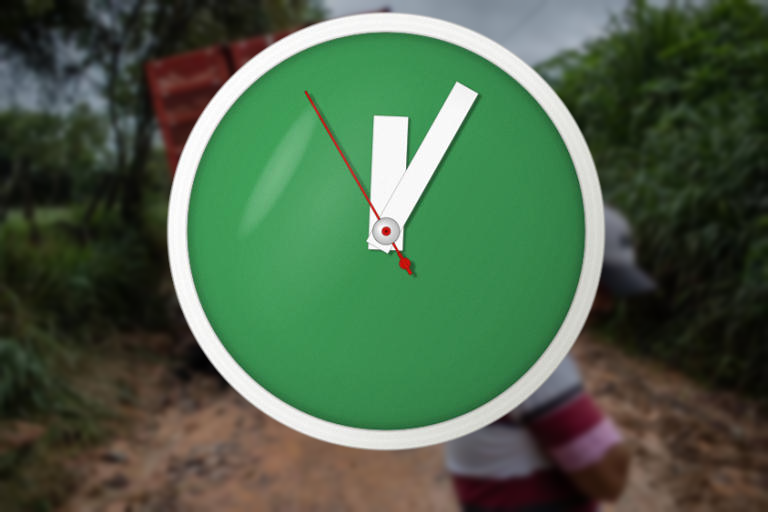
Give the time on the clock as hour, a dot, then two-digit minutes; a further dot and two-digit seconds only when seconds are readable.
12.04.55
